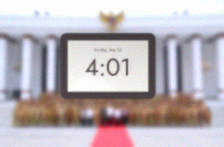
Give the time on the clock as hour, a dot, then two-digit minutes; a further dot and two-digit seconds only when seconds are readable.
4.01
